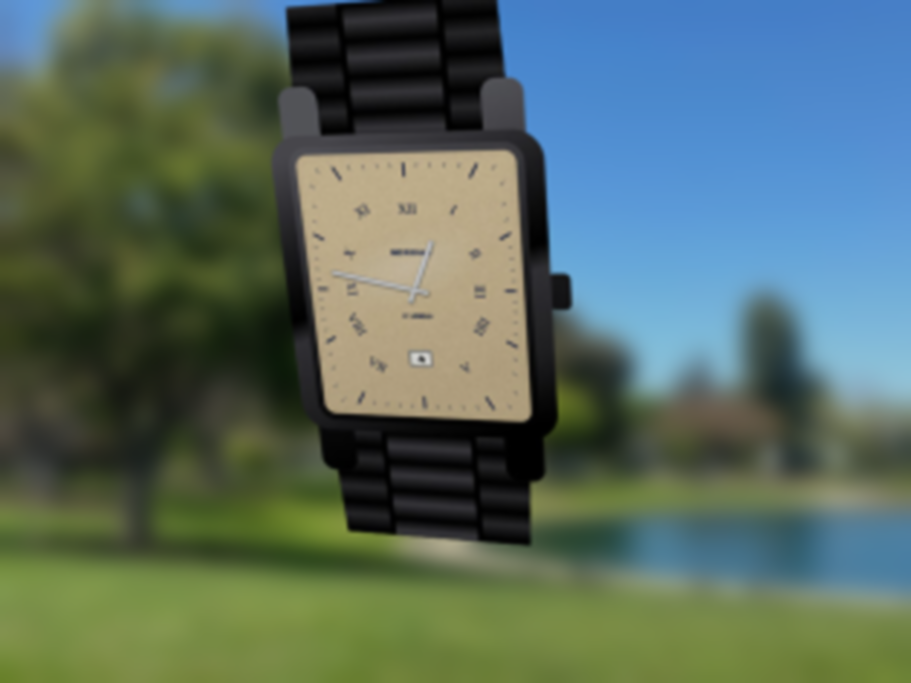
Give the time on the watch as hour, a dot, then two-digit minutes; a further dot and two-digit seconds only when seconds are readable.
12.47
